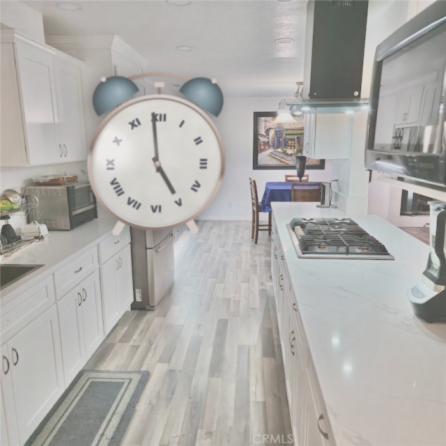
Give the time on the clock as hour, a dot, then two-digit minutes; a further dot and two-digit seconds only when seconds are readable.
4.59
